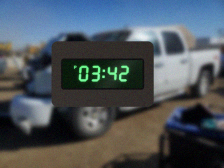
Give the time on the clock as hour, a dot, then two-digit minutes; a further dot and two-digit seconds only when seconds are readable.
3.42
